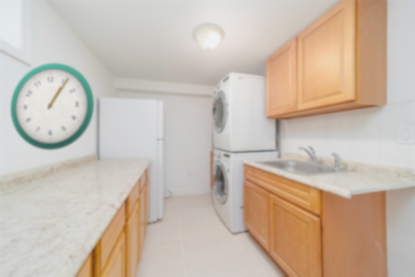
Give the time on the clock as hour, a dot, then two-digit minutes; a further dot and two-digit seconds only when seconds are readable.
1.06
